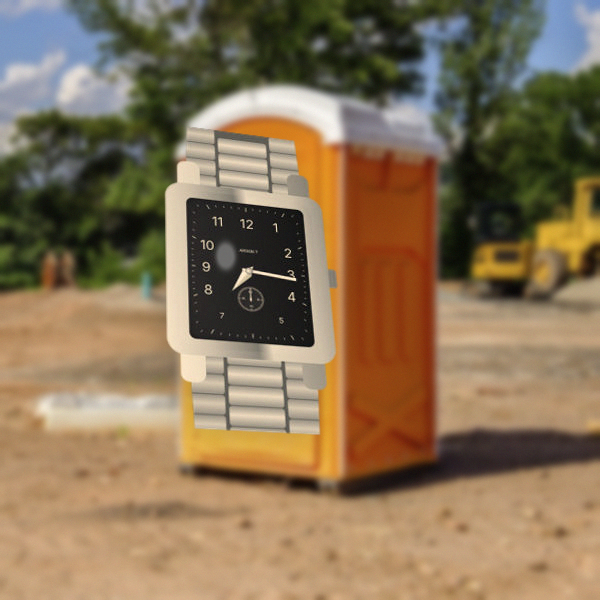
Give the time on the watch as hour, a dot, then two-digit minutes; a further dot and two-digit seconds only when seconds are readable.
7.16
